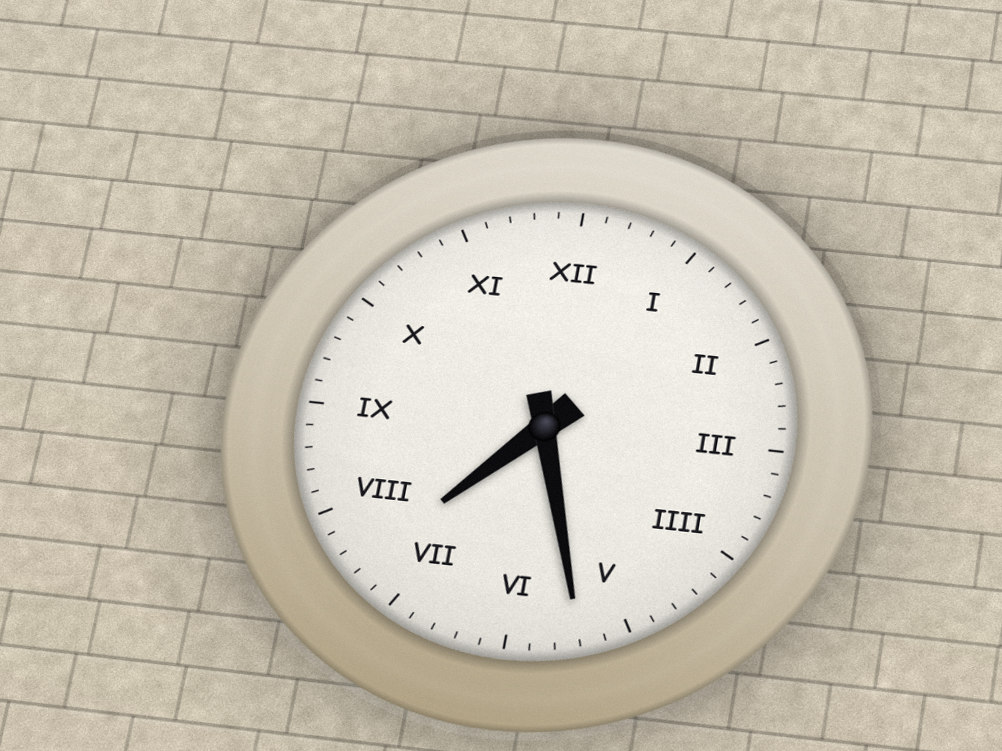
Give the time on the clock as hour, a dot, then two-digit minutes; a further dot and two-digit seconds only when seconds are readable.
7.27
